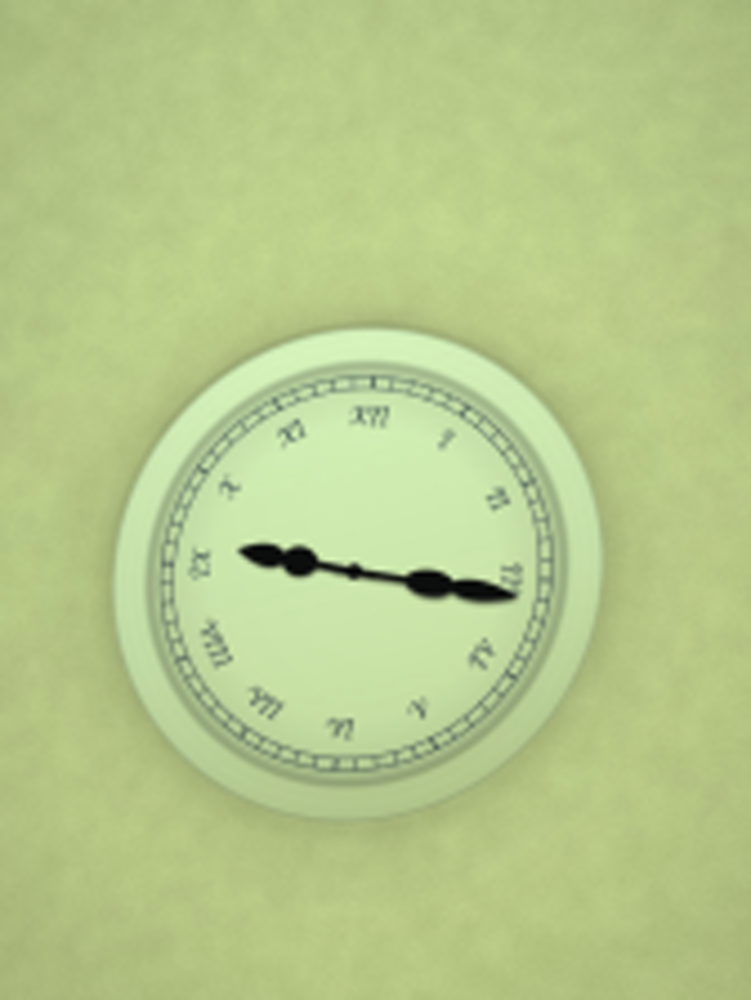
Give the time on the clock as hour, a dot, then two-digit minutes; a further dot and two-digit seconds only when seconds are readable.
9.16
